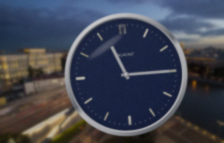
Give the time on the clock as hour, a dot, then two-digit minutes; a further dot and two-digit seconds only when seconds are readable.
11.15
